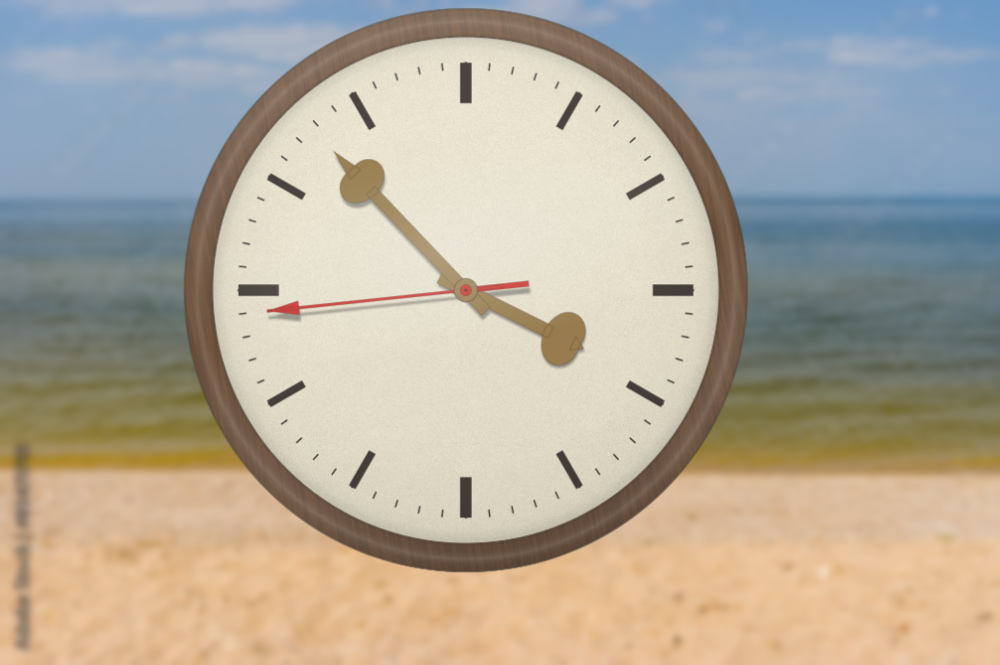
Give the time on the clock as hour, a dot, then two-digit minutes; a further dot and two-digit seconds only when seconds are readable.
3.52.44
